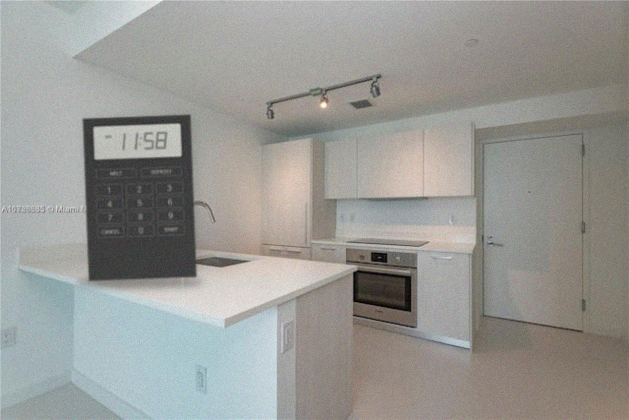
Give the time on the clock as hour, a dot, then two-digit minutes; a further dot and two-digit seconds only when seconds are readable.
11.58
